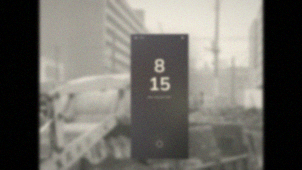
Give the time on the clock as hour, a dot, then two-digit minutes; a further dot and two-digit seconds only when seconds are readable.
8.15
